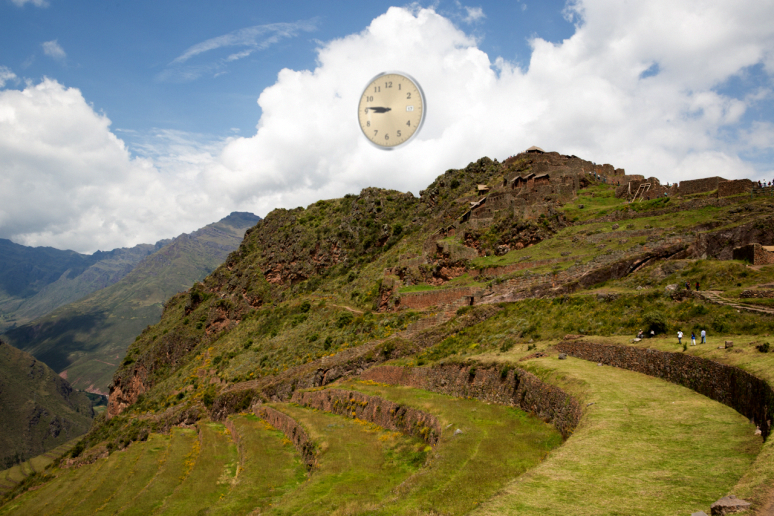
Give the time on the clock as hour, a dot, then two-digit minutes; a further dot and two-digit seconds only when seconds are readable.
8.46
